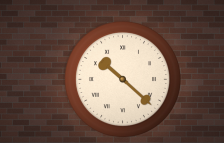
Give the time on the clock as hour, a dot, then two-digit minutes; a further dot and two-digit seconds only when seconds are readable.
10.22
